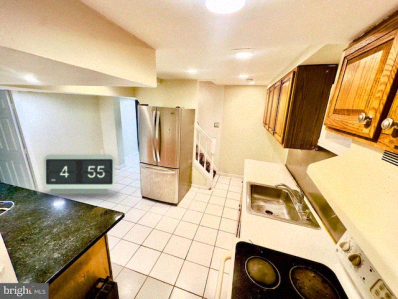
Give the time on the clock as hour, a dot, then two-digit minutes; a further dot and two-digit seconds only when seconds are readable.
4.55
